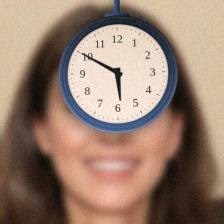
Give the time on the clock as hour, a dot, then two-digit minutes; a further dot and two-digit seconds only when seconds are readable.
5.50
